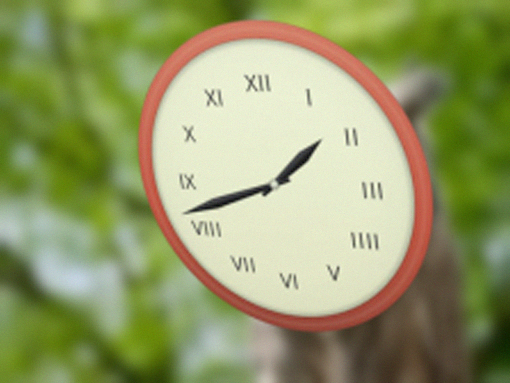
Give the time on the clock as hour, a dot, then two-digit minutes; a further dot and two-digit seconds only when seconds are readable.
1.42
